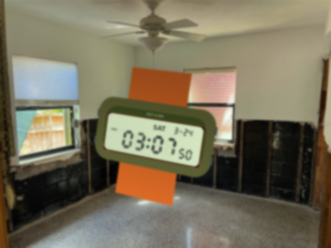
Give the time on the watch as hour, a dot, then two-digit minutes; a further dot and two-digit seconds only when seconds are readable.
3.07
